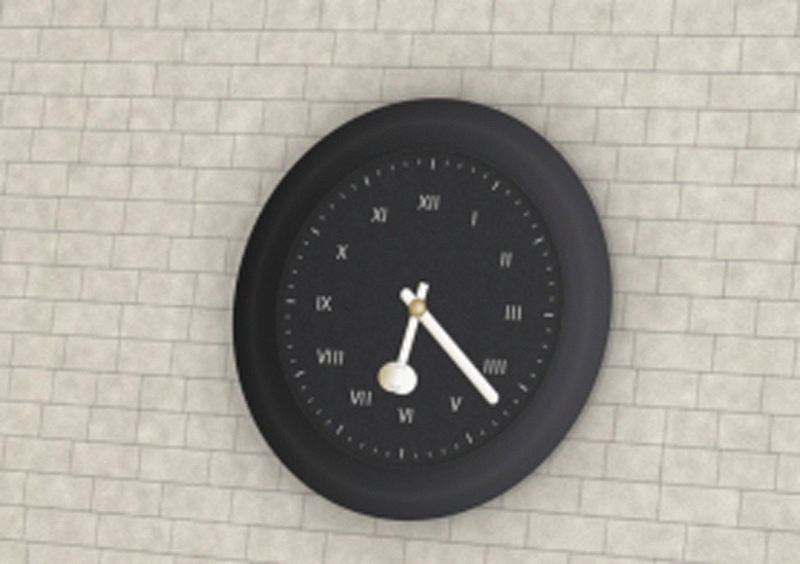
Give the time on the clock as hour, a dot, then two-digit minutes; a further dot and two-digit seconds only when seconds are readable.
6.22
